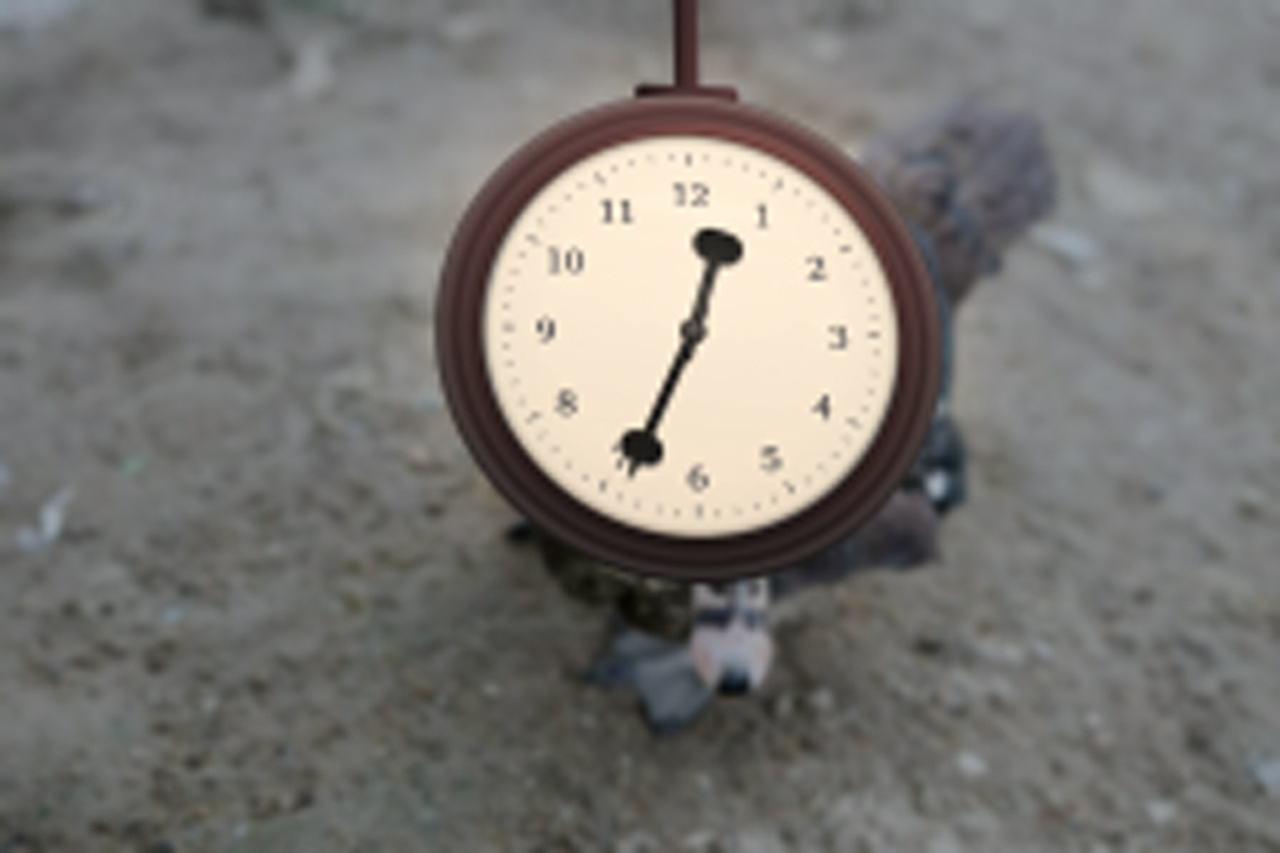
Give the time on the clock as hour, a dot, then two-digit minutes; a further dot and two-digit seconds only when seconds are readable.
12.34
